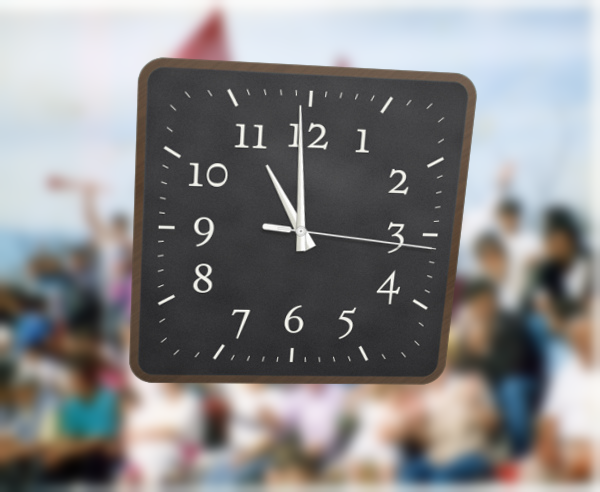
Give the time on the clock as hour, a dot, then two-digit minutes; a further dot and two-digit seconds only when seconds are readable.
10.59.16
